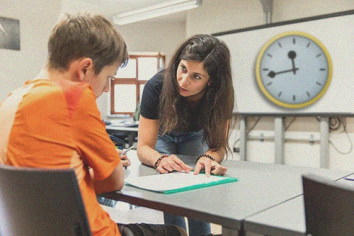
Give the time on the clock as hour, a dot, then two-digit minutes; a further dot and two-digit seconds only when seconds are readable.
11.43
